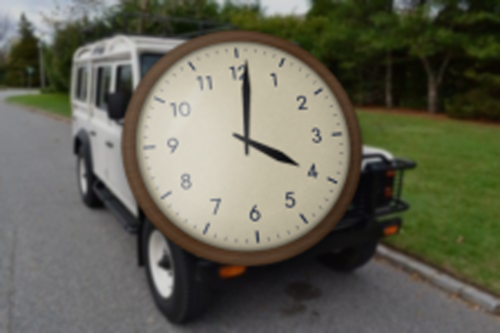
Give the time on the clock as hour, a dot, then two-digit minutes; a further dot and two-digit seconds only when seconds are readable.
4.01
